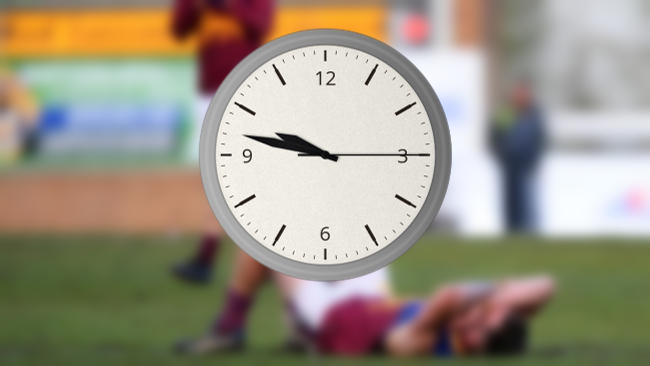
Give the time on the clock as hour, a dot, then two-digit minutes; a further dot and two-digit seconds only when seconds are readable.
9.47.15
